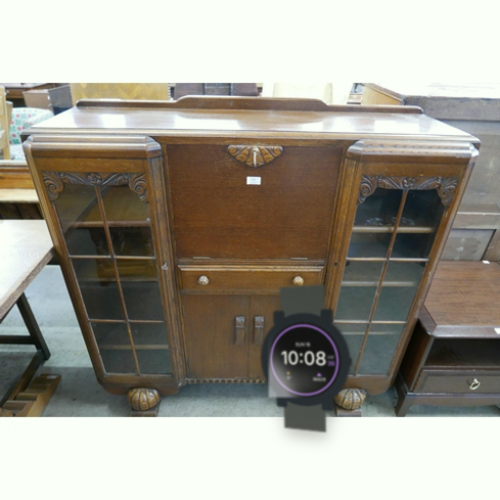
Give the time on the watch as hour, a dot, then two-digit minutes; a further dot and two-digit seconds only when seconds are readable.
10.08
